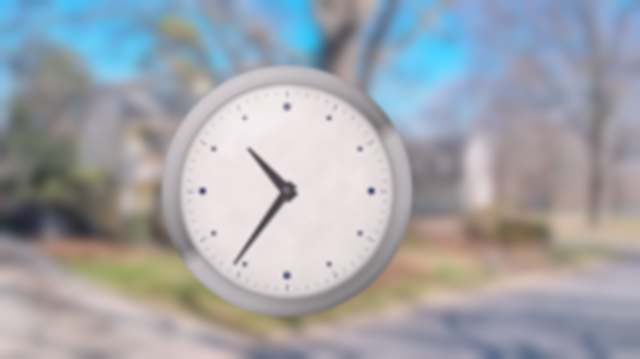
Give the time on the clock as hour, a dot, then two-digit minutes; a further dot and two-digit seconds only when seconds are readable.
10.36
